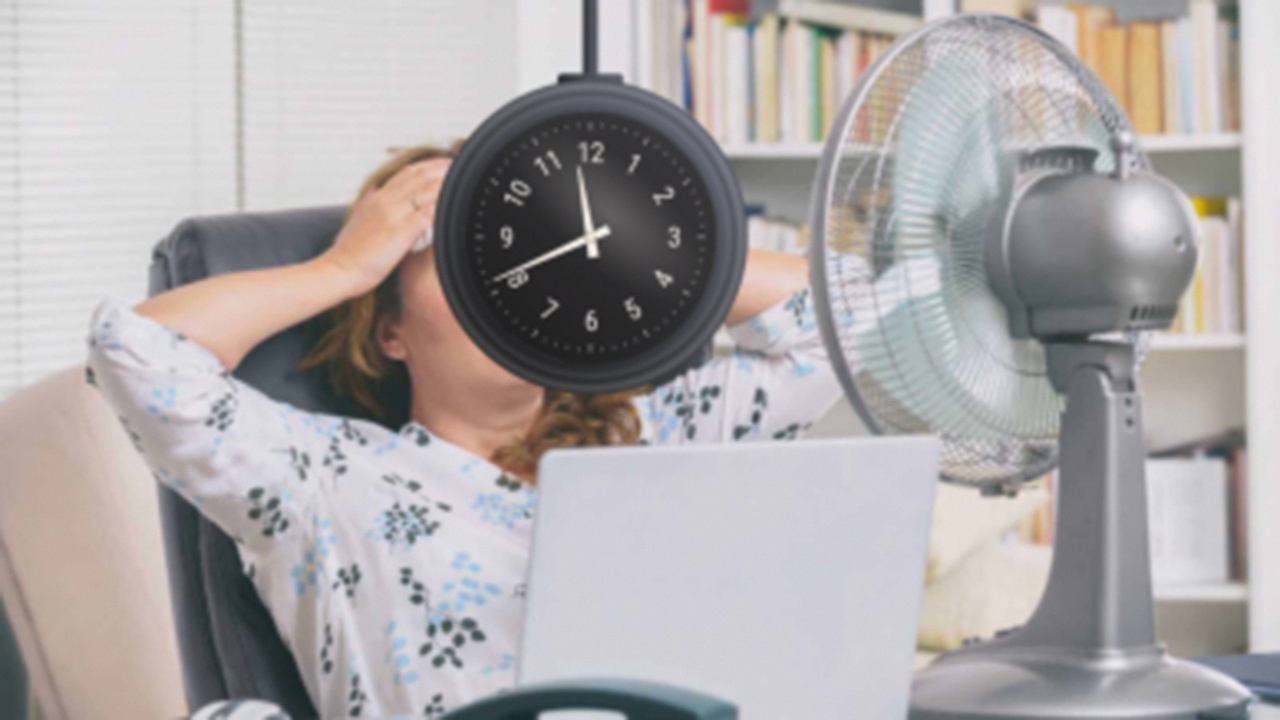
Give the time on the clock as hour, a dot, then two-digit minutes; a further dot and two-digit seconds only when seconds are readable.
11.41
